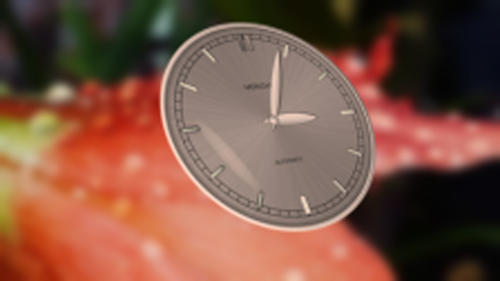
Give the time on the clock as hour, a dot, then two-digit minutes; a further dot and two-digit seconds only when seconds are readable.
3.04
